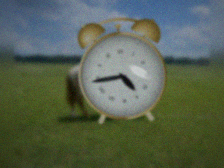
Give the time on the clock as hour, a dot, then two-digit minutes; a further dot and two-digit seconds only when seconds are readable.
4.44
